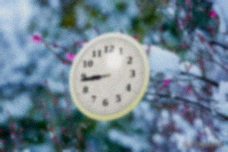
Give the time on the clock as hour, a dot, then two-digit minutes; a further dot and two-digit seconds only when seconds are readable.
8.44
